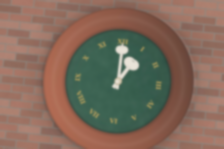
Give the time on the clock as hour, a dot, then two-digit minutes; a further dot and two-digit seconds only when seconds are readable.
1.00
